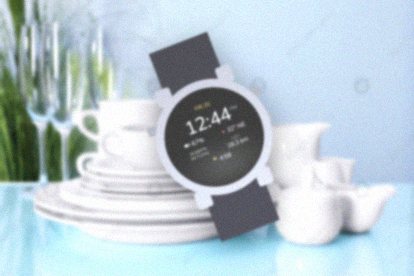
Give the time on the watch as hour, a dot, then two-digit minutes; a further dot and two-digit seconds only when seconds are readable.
12.44
